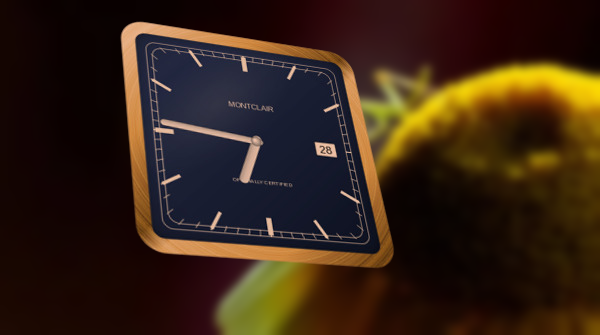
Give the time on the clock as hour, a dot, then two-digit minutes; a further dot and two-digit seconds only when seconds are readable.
6.46
